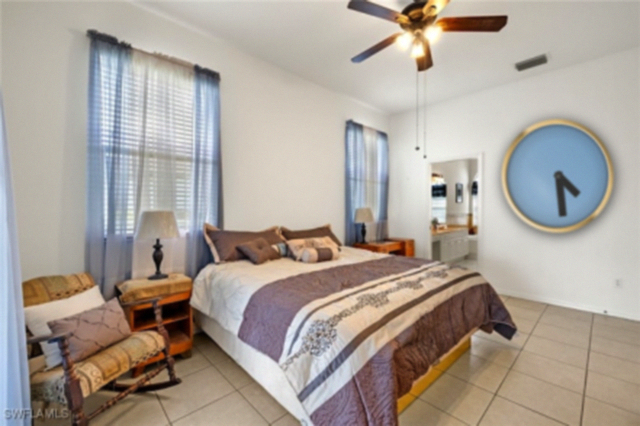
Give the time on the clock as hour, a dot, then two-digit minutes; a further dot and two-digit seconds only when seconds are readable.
4.29
